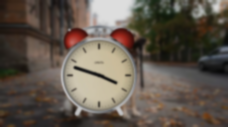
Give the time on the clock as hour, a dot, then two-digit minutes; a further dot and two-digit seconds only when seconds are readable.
3.48
